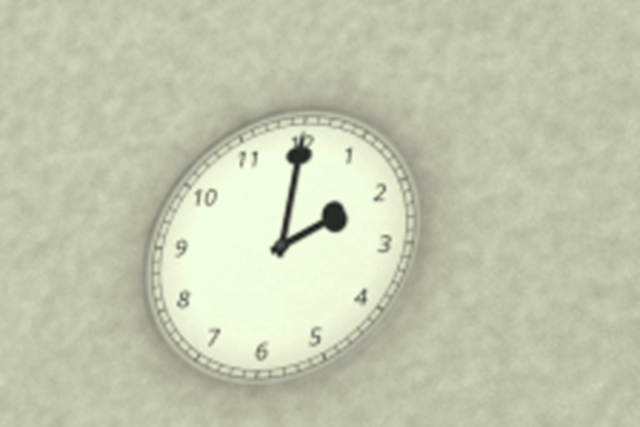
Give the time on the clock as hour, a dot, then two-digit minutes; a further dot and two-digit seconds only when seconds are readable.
2.00
